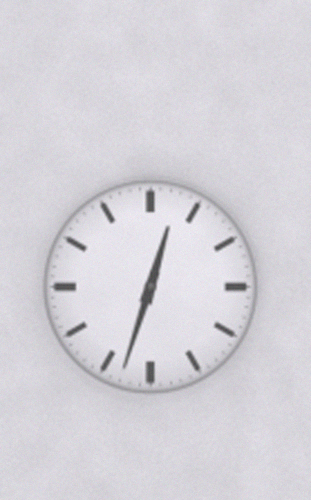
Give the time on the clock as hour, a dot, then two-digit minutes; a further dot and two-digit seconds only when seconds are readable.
12.33
